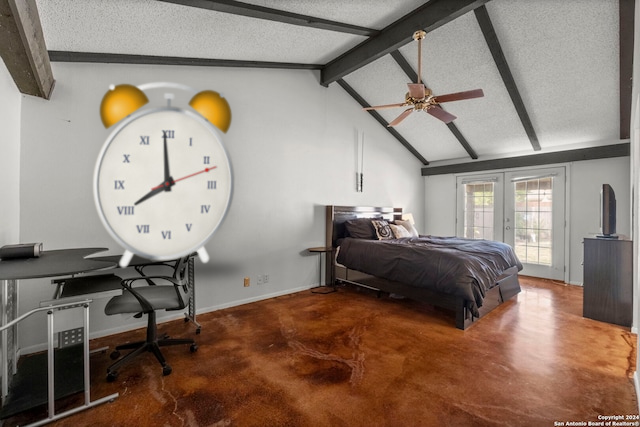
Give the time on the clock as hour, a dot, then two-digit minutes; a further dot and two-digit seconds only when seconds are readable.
7.59.12
